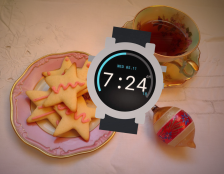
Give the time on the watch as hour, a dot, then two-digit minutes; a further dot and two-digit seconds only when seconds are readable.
7.24
